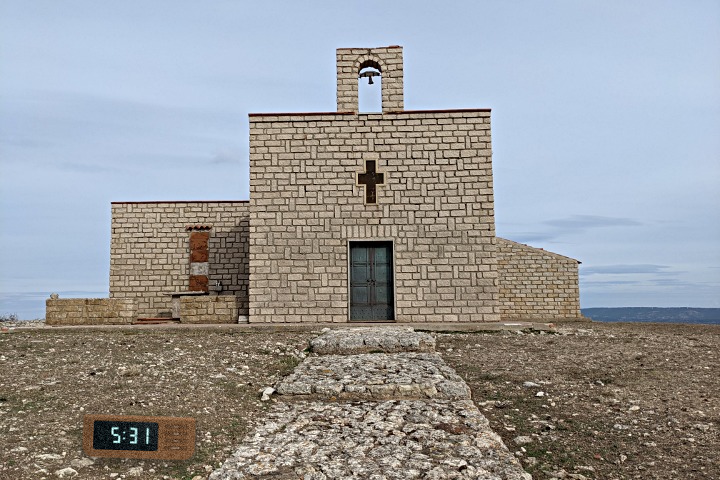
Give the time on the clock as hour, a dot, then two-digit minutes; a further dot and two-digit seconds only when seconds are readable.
5.31
